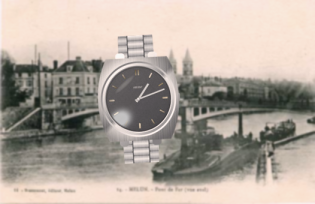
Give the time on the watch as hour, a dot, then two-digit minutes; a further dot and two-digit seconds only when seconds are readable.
1.12
